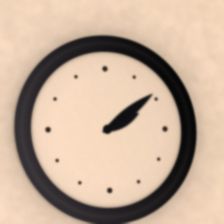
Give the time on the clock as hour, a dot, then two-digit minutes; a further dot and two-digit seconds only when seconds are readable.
2.09
